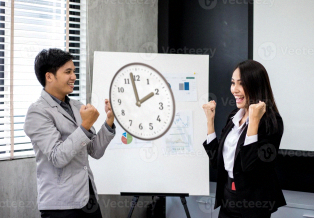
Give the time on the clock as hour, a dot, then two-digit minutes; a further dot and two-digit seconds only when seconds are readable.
1.58
